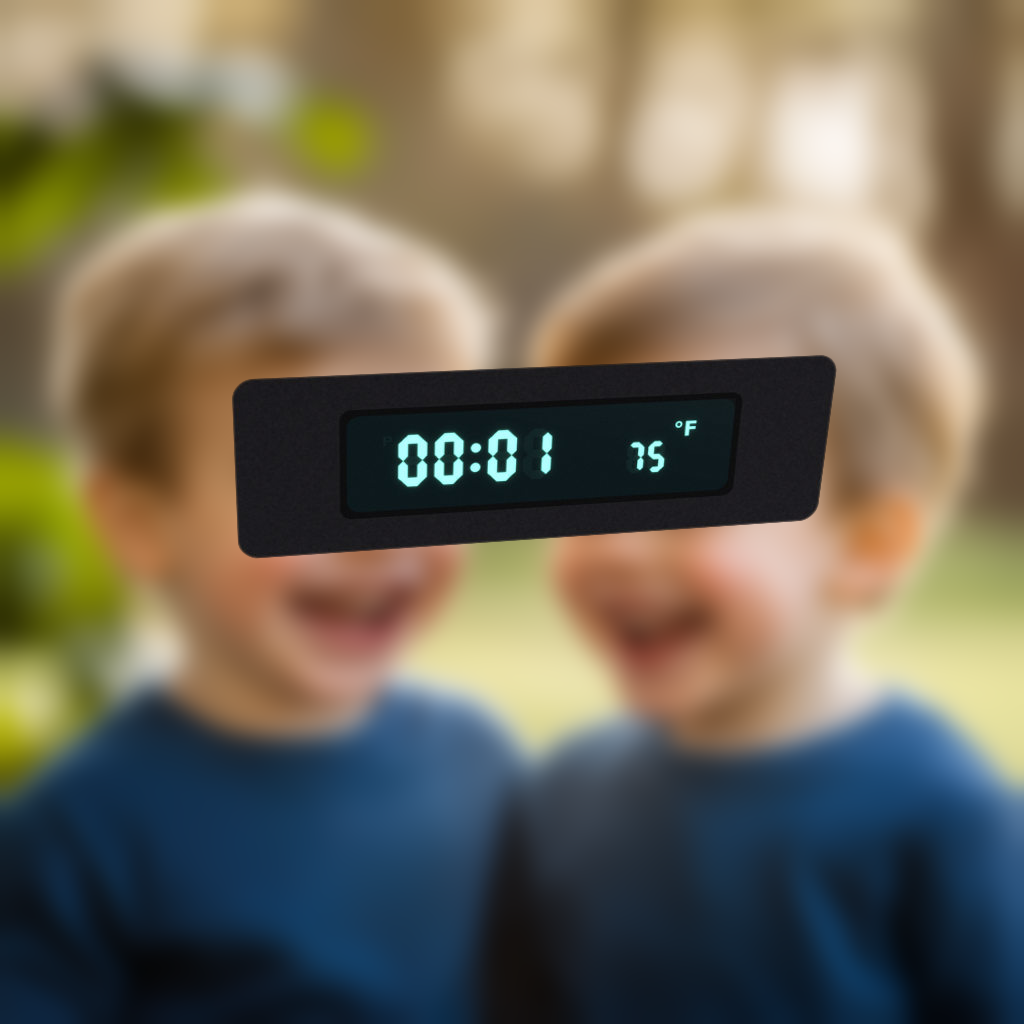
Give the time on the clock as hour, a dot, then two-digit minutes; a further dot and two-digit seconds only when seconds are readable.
0.01
